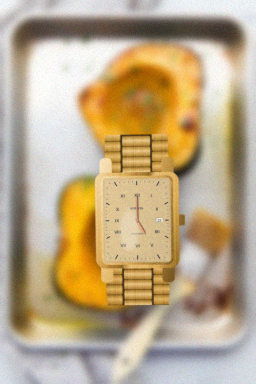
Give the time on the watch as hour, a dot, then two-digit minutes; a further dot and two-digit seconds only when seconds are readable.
5.00
